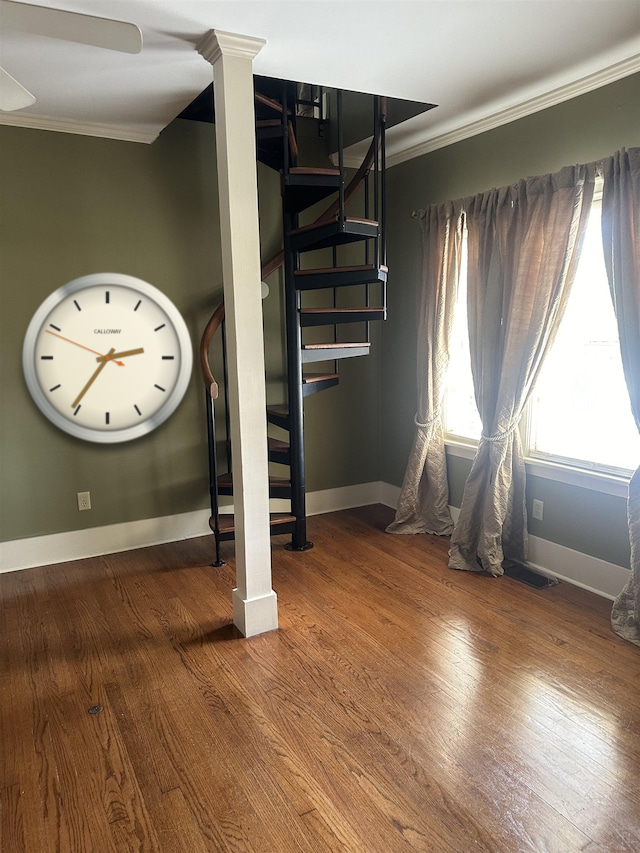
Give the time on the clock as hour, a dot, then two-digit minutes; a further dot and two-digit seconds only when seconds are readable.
2.35.49
